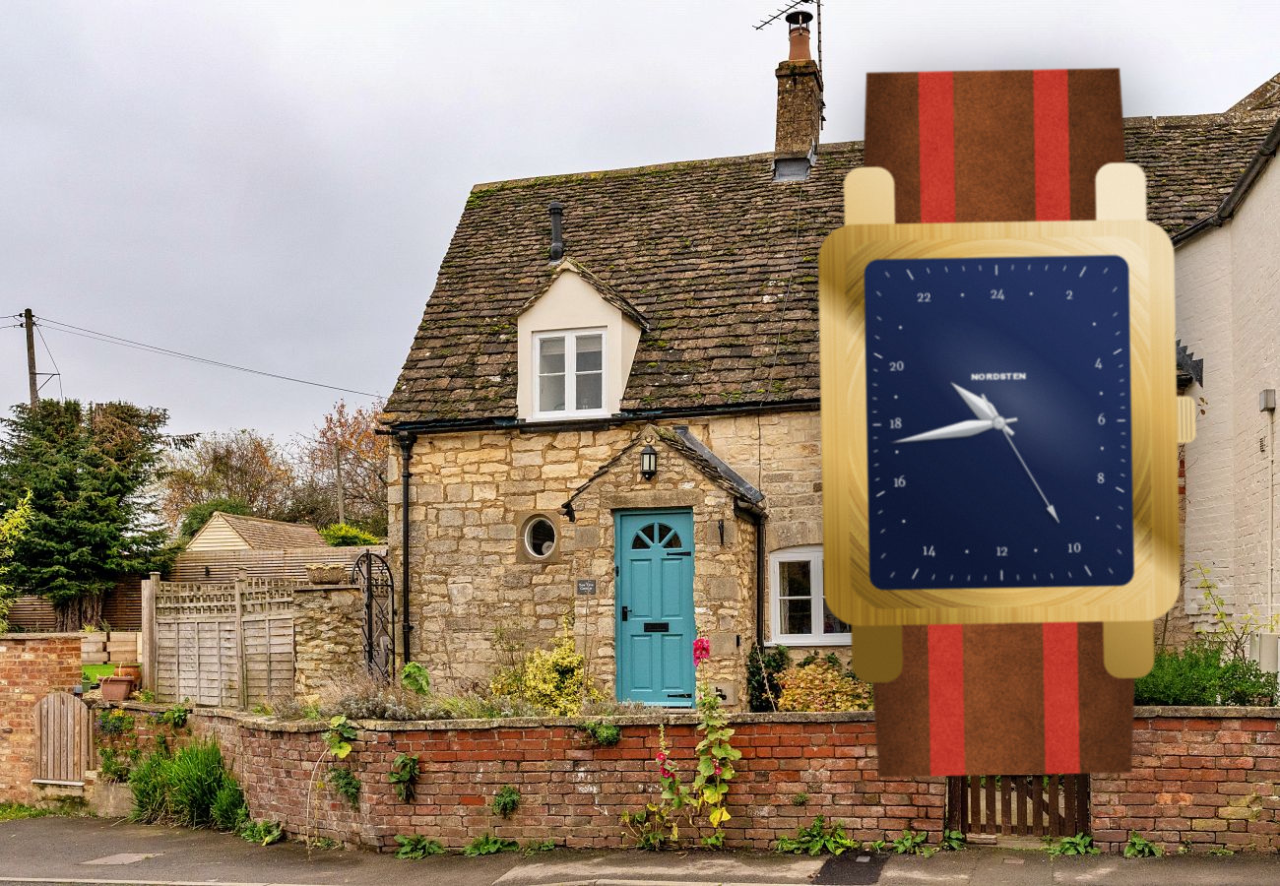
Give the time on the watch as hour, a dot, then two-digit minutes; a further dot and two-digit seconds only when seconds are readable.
20.43.25
